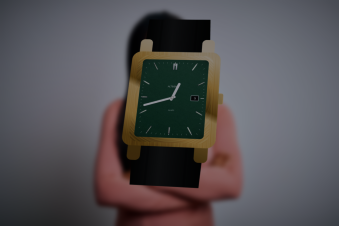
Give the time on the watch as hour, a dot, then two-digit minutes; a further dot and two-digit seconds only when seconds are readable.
12.42
